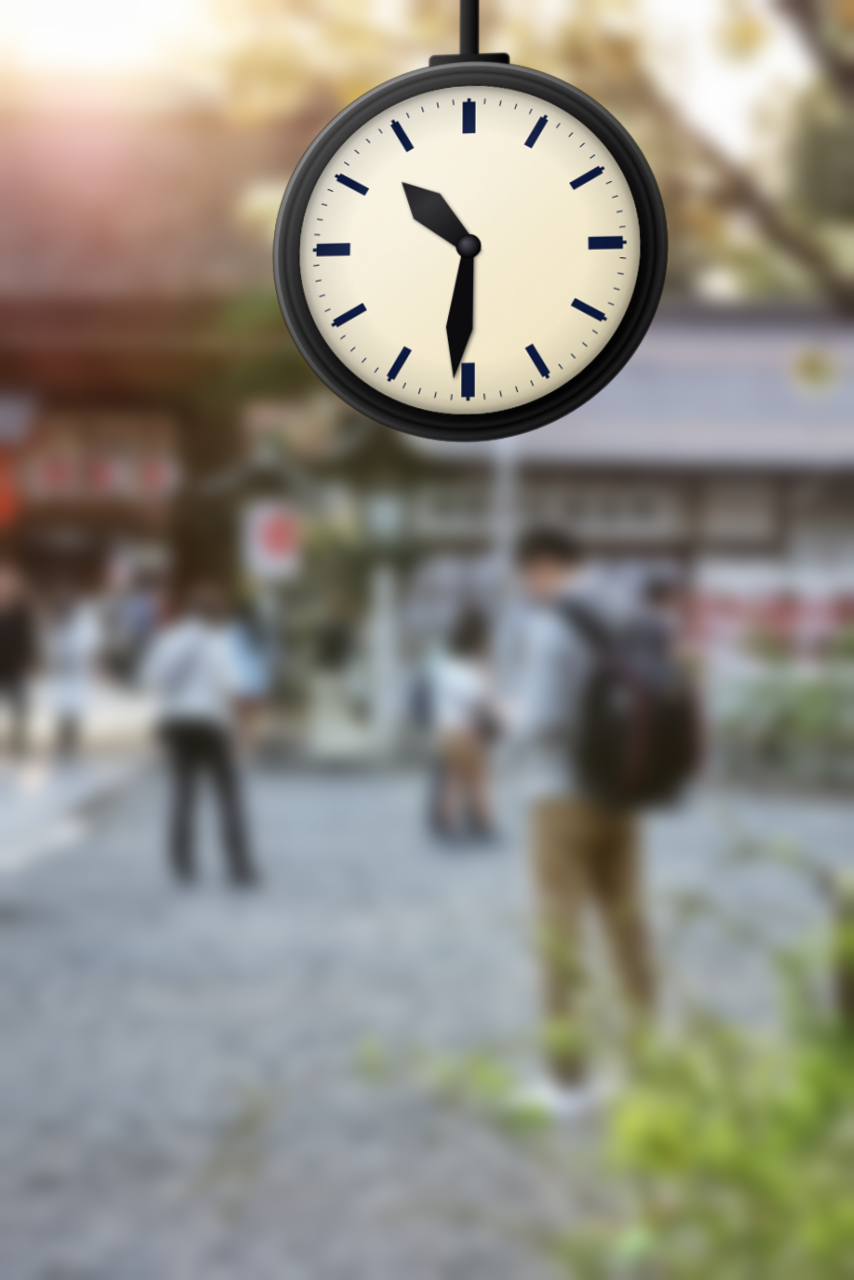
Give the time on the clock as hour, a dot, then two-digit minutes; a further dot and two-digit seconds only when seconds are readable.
10.31
